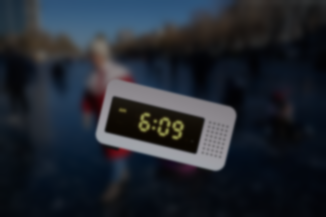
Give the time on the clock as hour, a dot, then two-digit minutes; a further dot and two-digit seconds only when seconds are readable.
6.09
